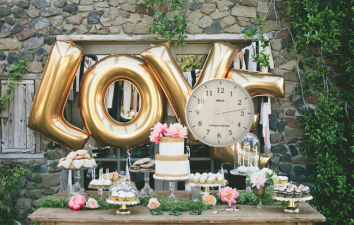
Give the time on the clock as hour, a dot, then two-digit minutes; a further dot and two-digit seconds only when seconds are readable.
4.13
